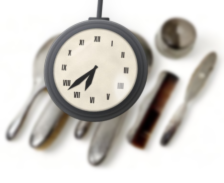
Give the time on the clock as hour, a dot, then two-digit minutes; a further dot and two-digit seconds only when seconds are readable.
6.38
